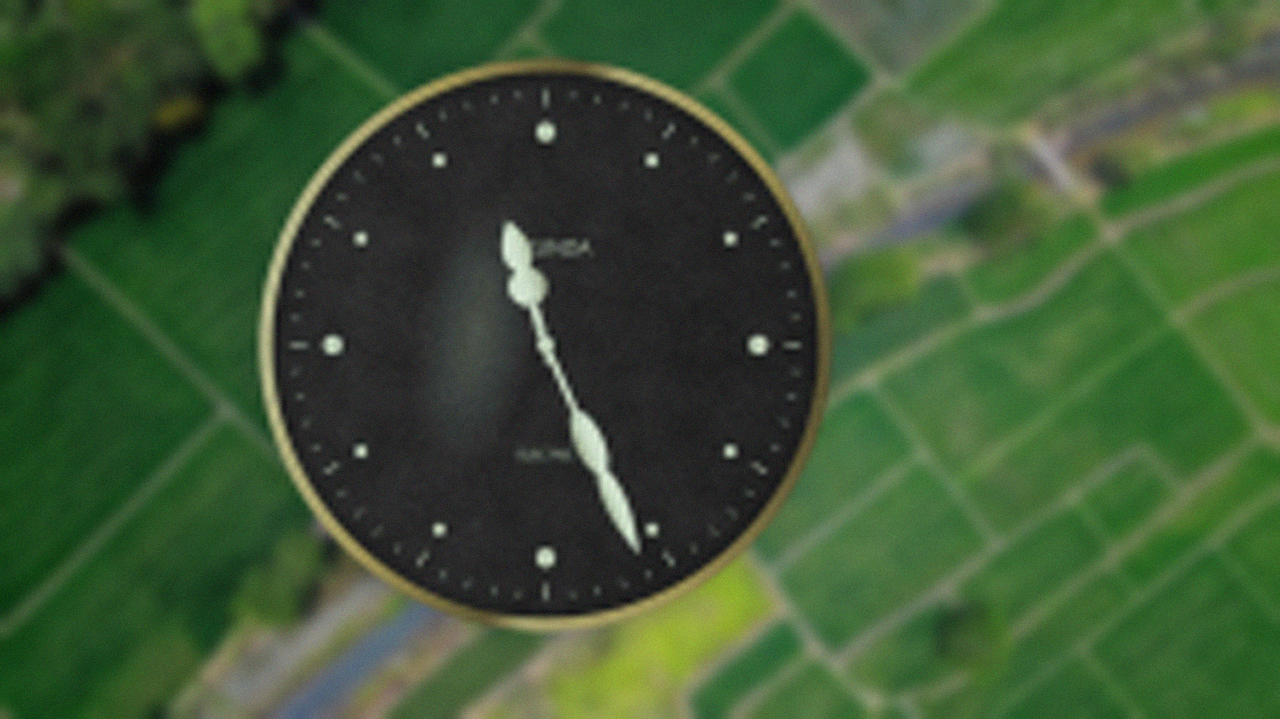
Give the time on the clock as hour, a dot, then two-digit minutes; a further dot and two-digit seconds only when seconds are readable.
11.26
